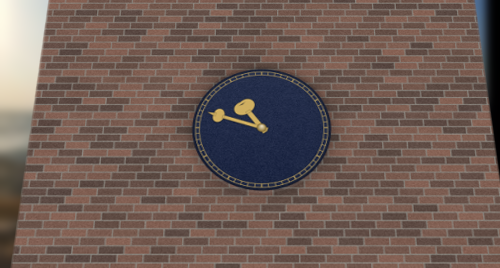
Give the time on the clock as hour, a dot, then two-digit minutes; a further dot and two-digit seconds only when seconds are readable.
10.48
